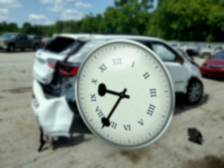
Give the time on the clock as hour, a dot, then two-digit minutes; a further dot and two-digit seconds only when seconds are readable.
9.37
